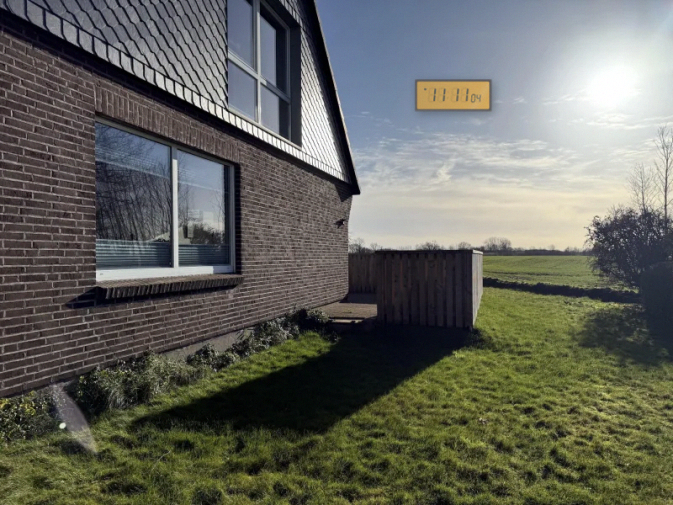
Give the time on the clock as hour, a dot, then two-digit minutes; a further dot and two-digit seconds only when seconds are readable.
11.11.04
